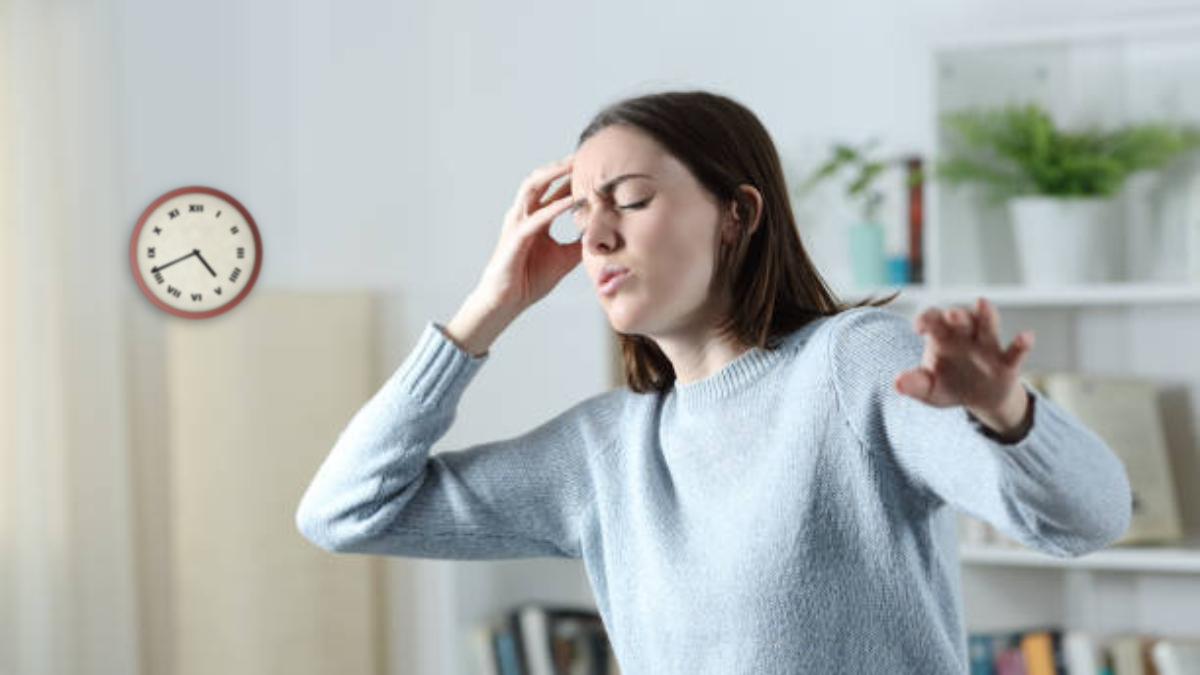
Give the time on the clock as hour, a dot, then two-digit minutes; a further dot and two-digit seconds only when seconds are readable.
4.41
